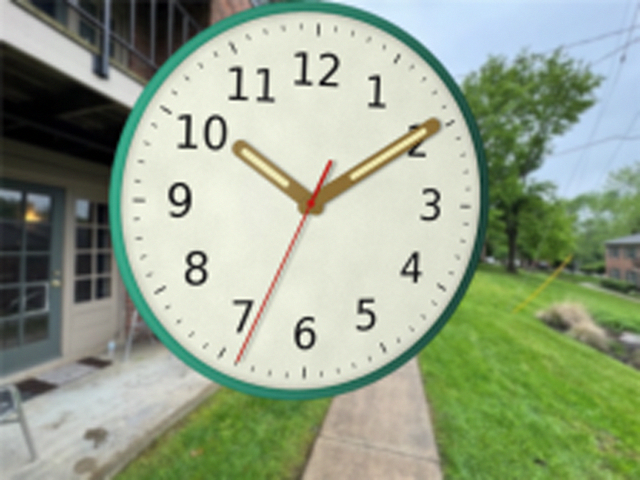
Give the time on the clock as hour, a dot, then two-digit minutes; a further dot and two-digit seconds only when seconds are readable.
10.09.34
